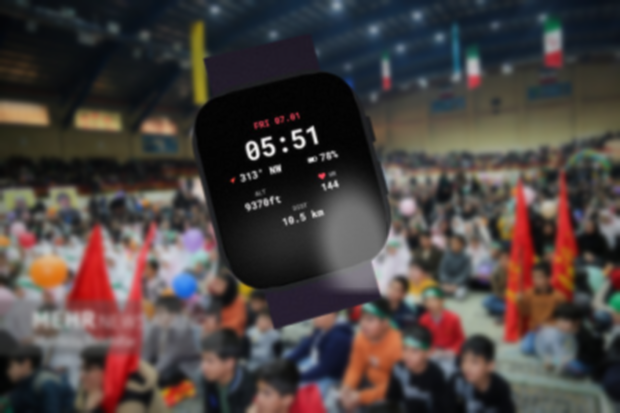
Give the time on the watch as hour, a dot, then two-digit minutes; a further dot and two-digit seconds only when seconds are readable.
5.51
